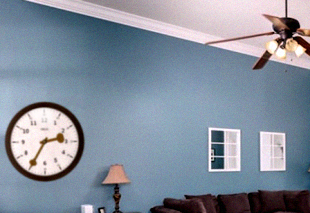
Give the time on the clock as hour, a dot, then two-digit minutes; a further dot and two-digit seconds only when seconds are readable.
2.35
